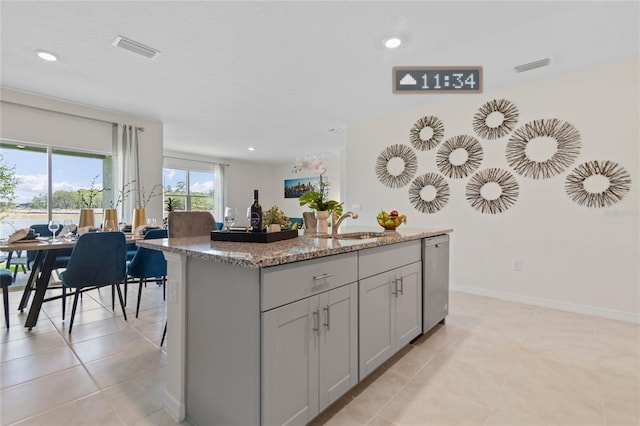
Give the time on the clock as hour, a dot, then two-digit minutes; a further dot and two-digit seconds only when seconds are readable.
11.34
